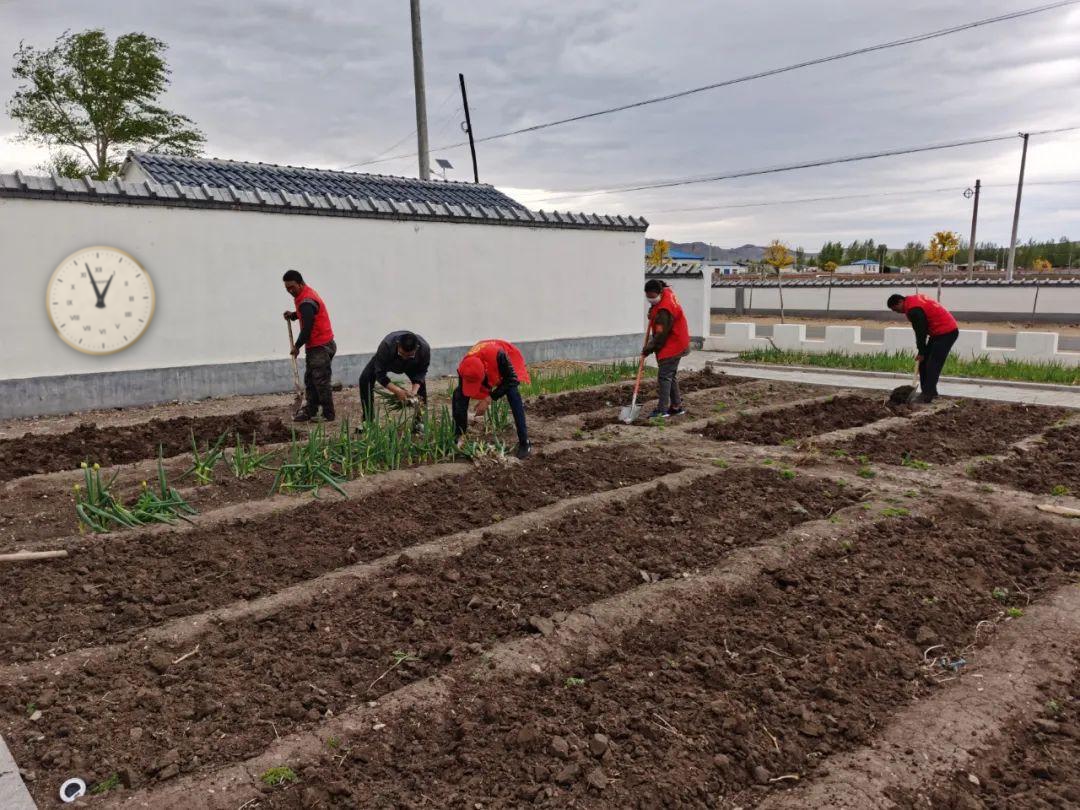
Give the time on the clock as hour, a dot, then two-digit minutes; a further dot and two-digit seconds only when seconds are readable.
12.57
